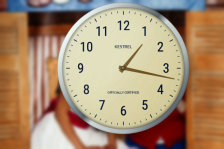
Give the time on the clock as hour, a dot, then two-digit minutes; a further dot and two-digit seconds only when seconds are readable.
1.17
